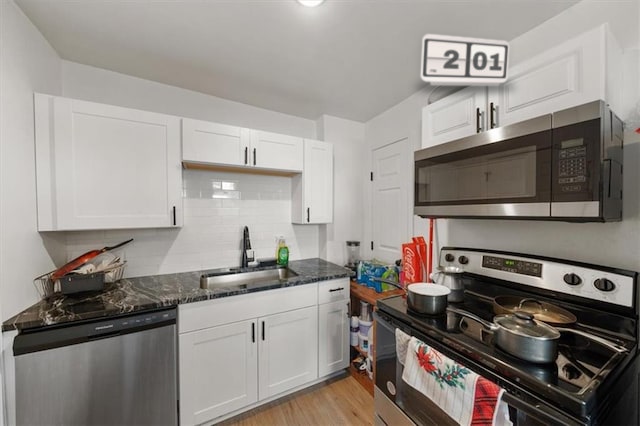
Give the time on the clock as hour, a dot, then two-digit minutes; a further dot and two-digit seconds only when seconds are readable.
2.01
